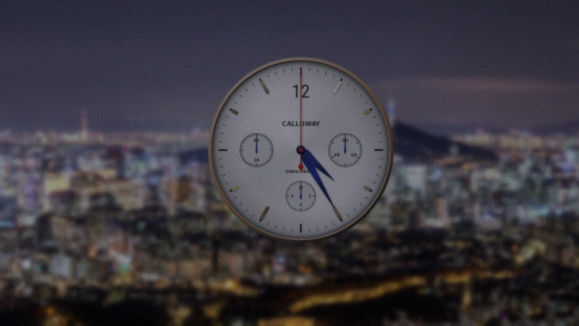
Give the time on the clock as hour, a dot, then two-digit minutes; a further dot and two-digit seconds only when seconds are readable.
4.25
